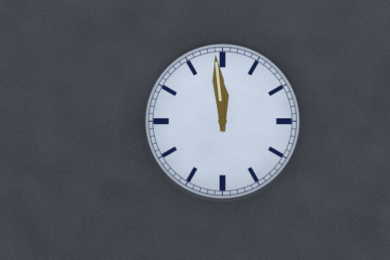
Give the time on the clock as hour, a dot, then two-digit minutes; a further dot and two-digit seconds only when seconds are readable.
11.59
